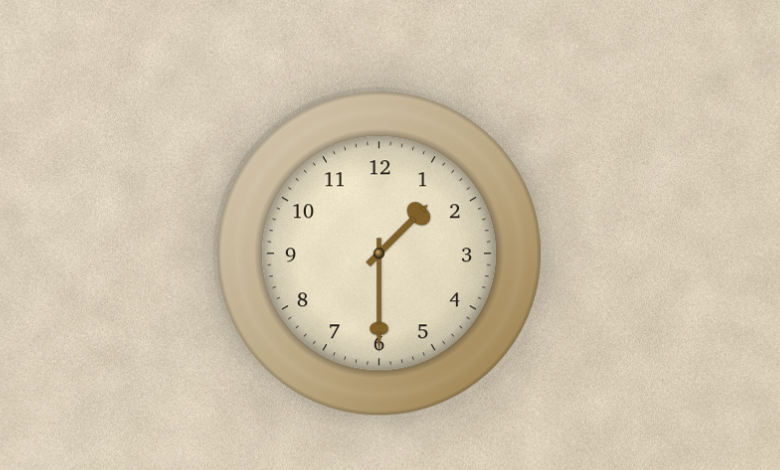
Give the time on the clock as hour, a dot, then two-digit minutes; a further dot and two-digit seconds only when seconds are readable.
1.30
